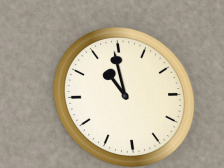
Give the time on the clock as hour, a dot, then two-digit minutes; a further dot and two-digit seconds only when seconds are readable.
10.59
